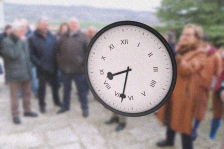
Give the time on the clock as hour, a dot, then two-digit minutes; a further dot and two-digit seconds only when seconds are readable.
8.33
